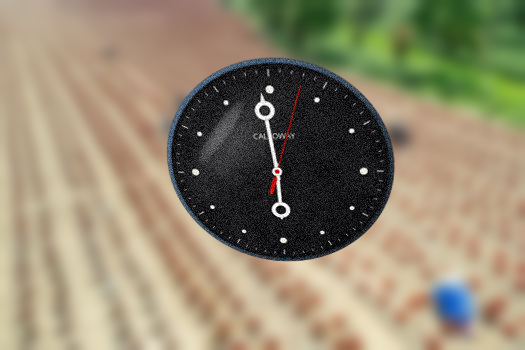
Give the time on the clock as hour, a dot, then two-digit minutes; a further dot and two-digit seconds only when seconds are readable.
5.59.03
